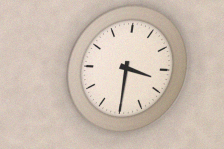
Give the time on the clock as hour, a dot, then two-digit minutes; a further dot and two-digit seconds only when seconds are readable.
3.30
